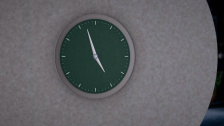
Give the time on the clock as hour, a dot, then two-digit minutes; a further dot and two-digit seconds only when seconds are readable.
4.57
